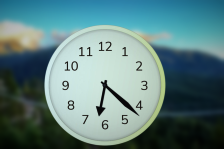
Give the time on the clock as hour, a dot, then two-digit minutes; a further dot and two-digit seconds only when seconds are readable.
6.22
